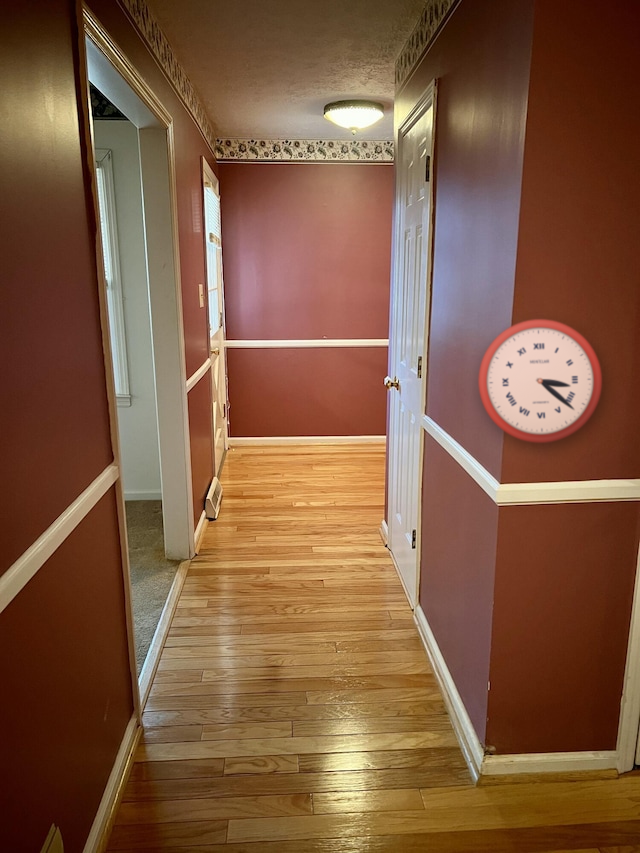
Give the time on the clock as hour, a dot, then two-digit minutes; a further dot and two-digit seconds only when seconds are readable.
3.22
